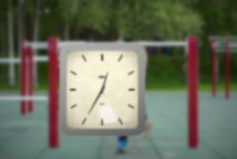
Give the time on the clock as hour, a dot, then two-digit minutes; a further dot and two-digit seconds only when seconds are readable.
12.35
